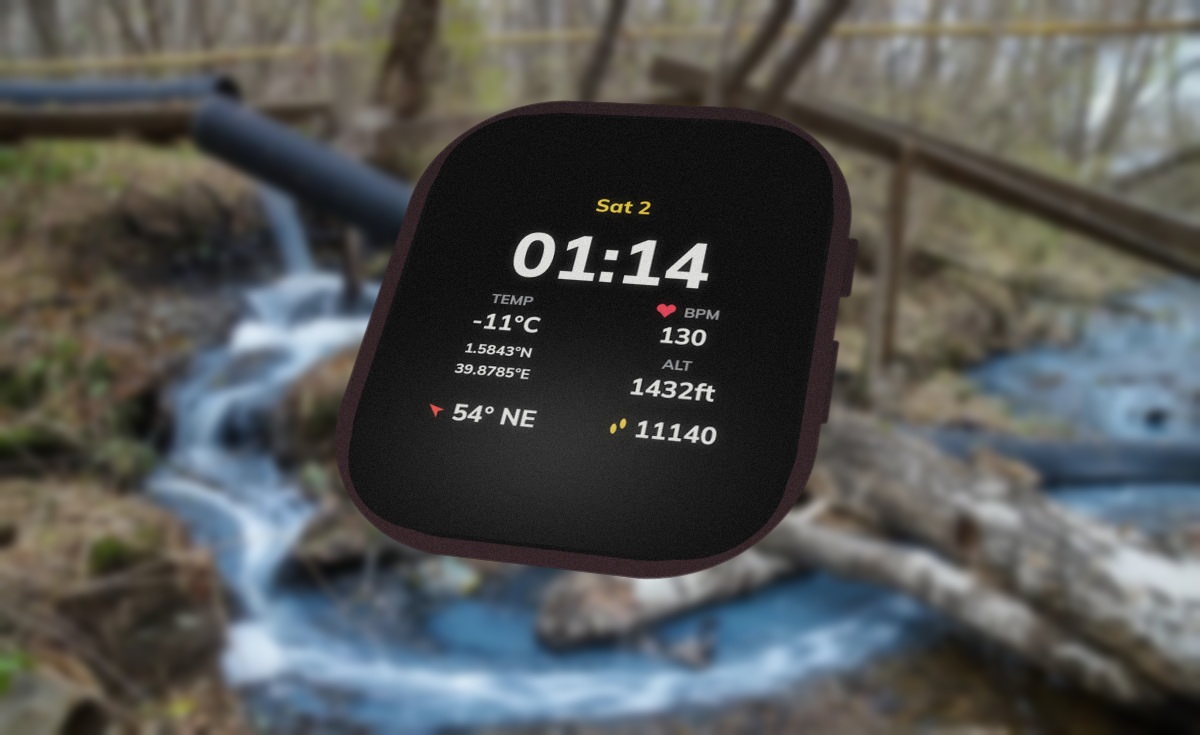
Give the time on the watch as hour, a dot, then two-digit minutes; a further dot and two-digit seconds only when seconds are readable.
1.14
